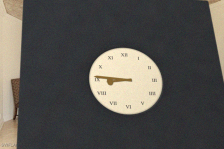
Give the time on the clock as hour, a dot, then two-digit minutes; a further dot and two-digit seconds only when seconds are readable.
8.46
